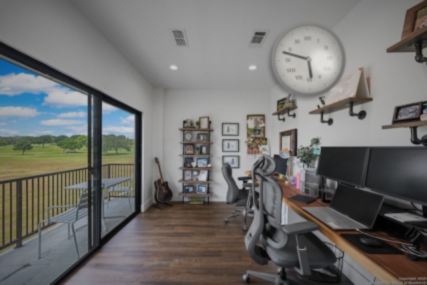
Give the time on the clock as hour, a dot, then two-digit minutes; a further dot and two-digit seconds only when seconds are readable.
5.48
